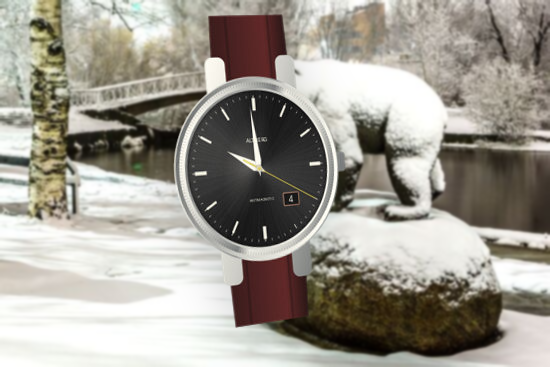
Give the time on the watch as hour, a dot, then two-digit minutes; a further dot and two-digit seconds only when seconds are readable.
9.59.20
